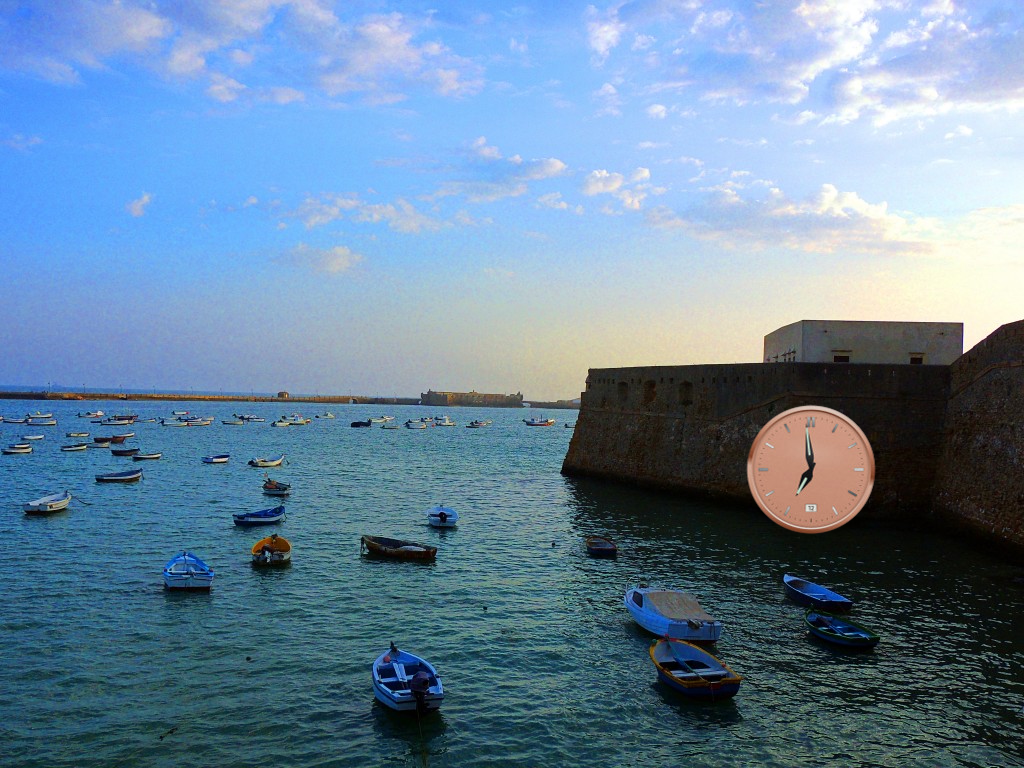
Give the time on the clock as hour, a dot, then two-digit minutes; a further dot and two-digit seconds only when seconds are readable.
6.59
